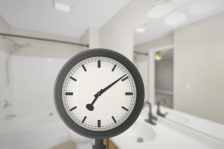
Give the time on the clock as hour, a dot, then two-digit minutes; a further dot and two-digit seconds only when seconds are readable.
7.09
